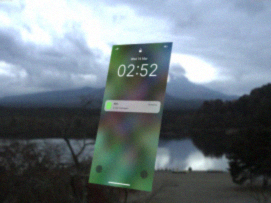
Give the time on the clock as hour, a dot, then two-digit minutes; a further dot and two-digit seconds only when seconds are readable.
2.52
